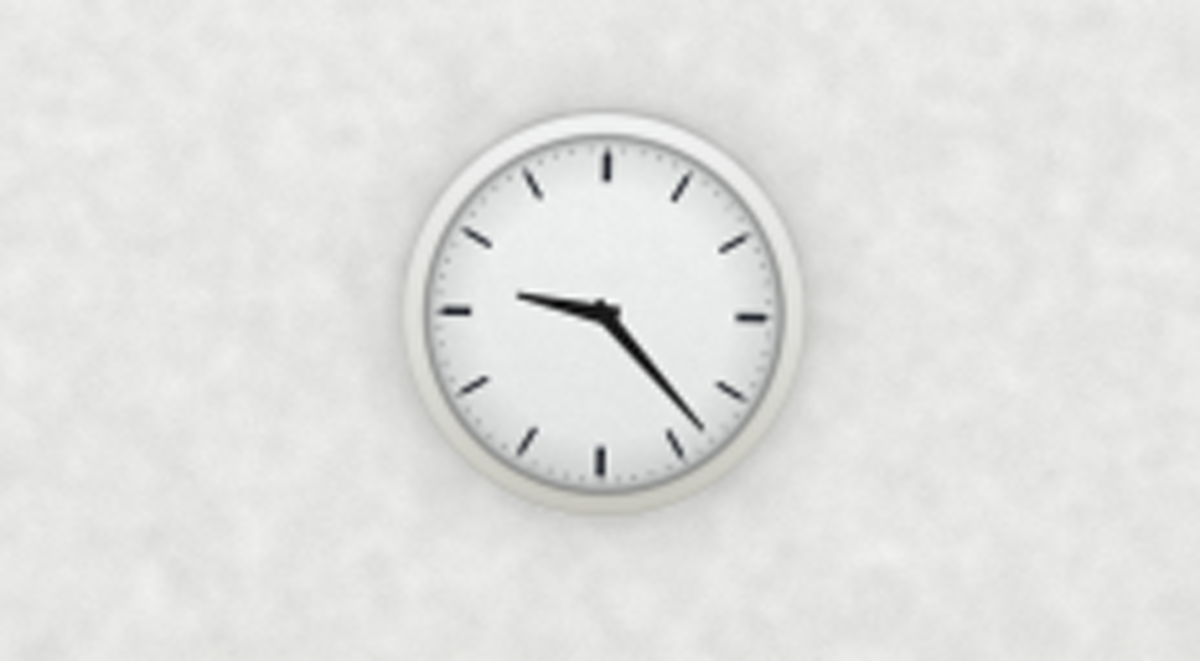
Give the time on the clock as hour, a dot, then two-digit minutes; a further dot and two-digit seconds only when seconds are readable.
9.23
